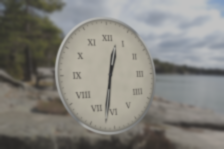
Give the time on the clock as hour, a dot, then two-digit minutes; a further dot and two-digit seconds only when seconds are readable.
12.32
